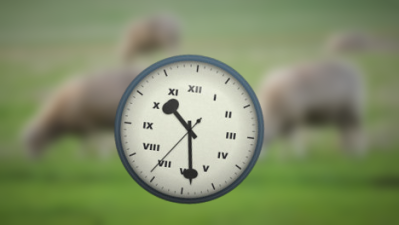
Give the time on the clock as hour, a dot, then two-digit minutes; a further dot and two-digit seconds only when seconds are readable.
10.28.36
